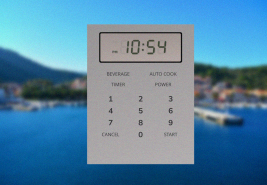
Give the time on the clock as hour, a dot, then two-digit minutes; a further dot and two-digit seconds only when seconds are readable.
10.54
